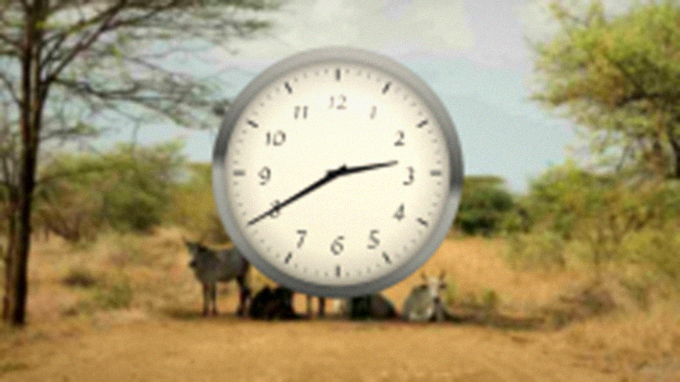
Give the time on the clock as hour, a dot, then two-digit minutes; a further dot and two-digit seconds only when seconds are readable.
2.40
